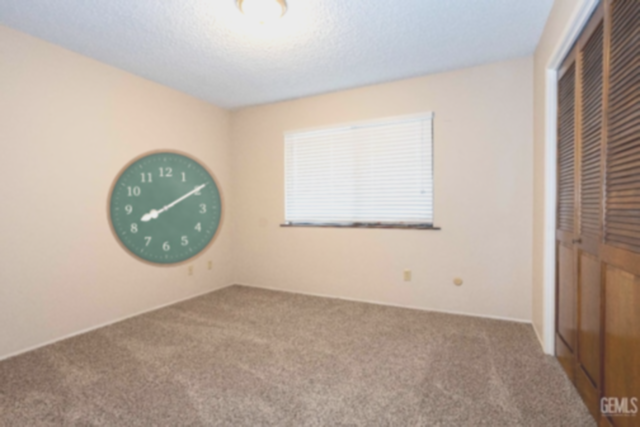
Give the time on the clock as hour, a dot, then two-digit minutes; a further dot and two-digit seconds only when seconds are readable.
8.10
